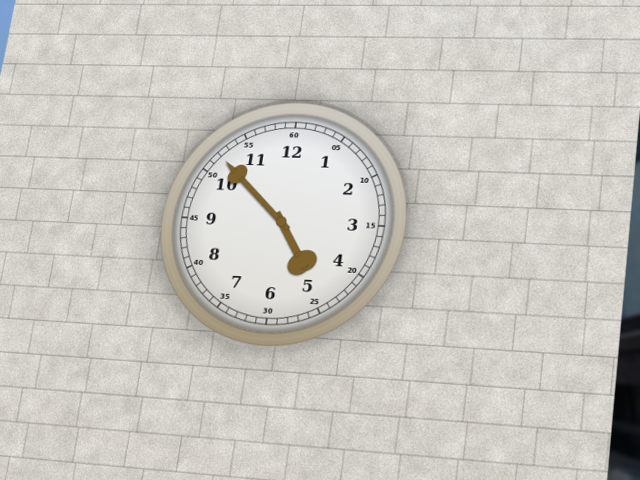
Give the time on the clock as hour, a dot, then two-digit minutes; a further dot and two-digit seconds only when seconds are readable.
4.52
